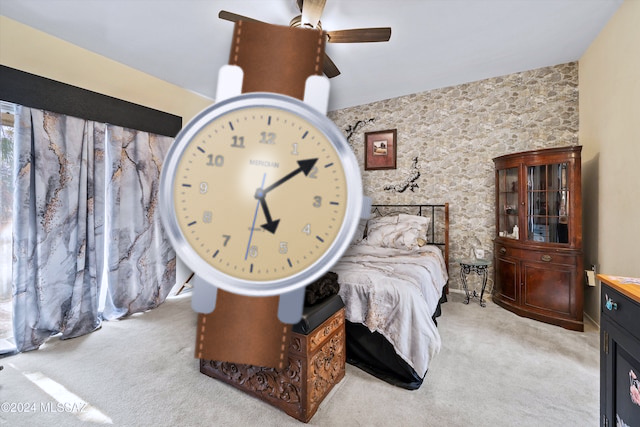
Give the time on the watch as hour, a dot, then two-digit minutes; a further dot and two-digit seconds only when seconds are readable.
5.08.31
